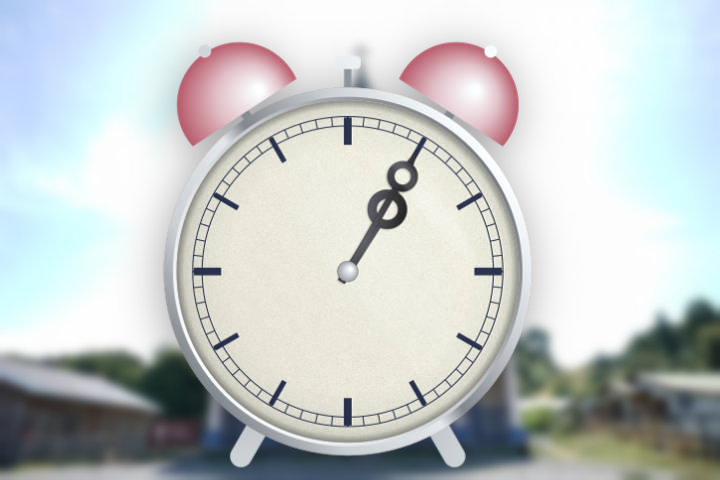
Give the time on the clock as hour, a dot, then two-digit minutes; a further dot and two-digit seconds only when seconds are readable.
1.05
